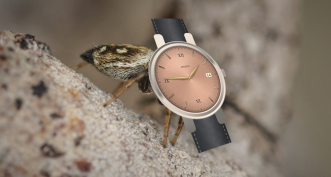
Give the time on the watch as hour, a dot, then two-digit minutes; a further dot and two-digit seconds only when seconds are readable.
1.46
